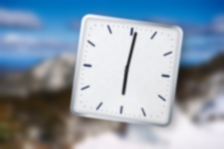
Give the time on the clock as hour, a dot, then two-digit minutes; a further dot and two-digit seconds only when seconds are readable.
6.01
